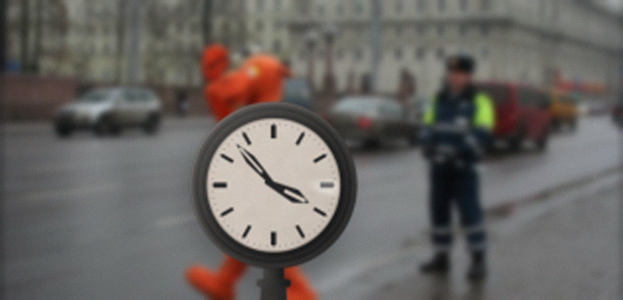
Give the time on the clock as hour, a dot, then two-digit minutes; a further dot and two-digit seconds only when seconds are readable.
3.53
